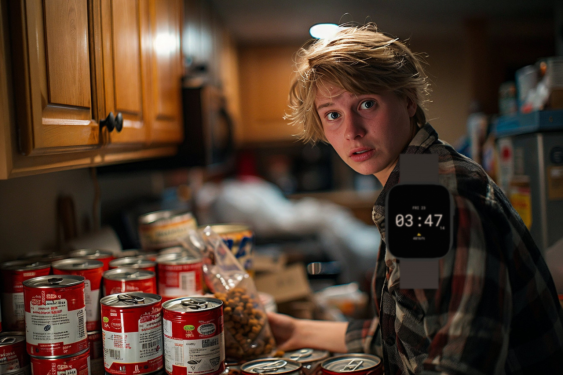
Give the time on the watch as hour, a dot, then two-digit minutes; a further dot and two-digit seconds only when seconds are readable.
3.47
